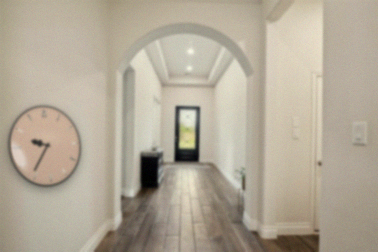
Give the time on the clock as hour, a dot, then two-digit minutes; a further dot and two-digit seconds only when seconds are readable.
9.36
